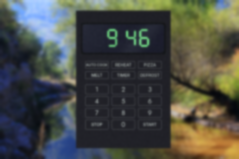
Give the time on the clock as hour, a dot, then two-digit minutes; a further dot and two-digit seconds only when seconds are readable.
9.46
